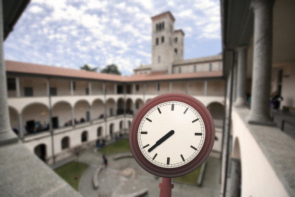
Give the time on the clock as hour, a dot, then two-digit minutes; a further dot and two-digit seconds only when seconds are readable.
7.38
